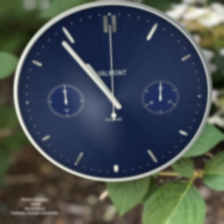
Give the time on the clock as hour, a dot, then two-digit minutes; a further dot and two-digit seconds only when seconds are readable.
10.54
